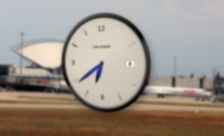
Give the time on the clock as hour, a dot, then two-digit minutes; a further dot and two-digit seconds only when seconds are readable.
6.39
